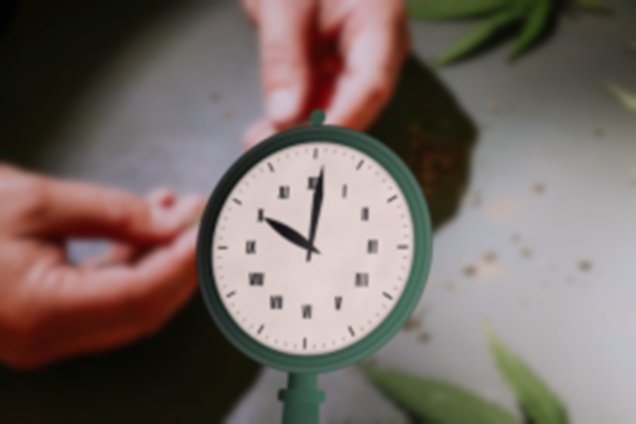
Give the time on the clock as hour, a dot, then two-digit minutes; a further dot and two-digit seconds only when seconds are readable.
10.01
